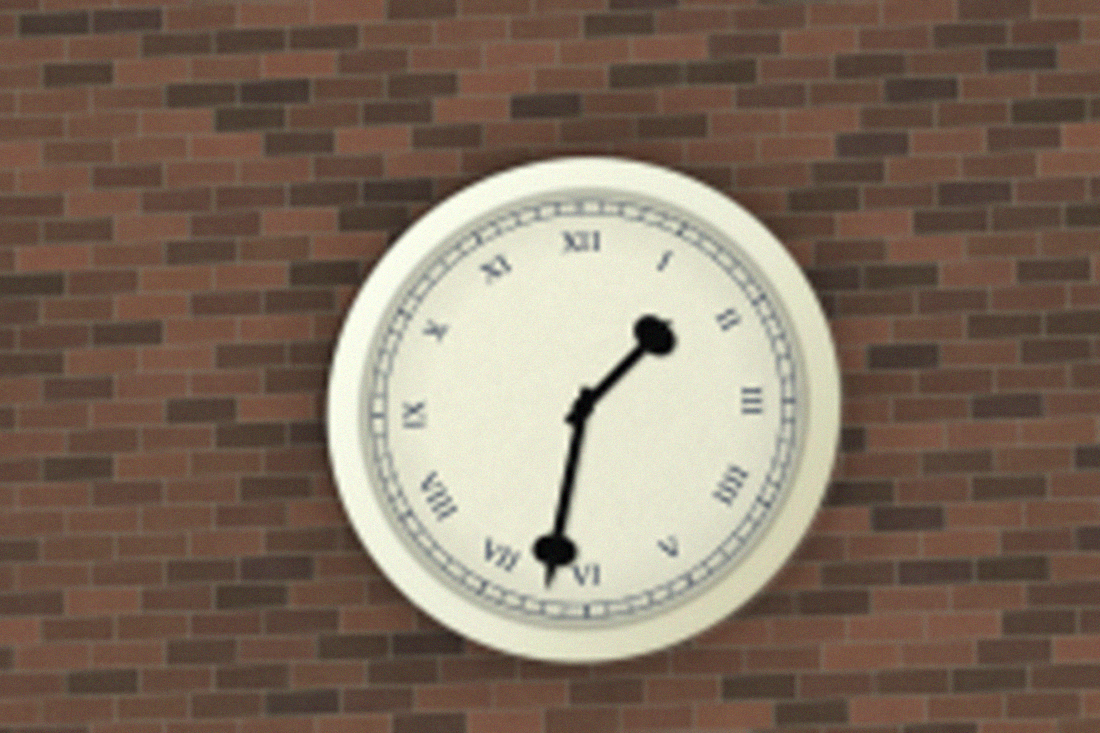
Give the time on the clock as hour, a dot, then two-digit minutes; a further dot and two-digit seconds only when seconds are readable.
1.32
